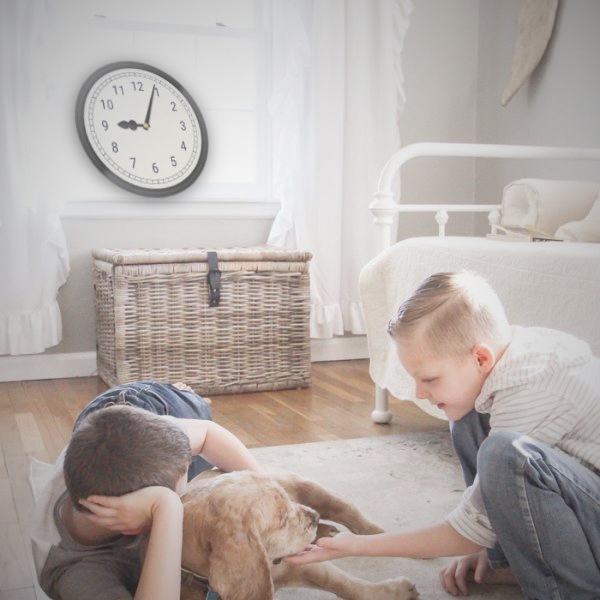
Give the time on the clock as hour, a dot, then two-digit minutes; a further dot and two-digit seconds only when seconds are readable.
9.04
